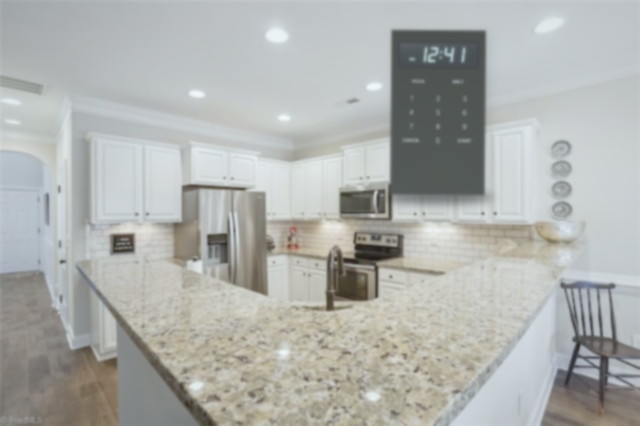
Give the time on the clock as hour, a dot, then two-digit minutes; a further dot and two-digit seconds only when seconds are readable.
12.41
